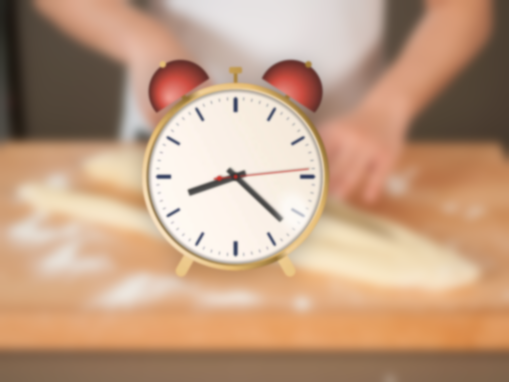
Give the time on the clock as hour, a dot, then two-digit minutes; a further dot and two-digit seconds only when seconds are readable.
8.22.14
